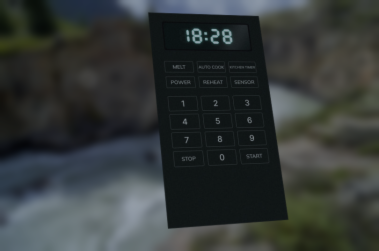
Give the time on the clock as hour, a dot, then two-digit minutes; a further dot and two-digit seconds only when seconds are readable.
18.28
